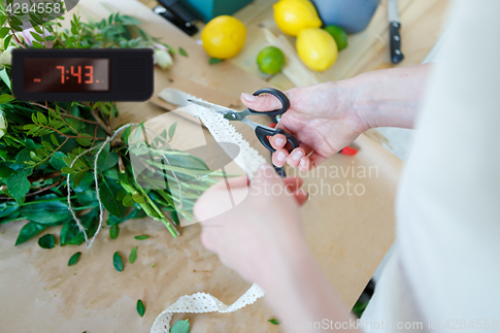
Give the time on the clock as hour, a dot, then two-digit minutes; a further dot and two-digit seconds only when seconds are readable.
7.43
